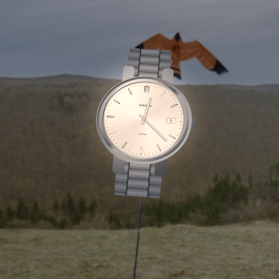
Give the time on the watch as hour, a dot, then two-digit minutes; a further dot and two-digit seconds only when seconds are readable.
12.22
